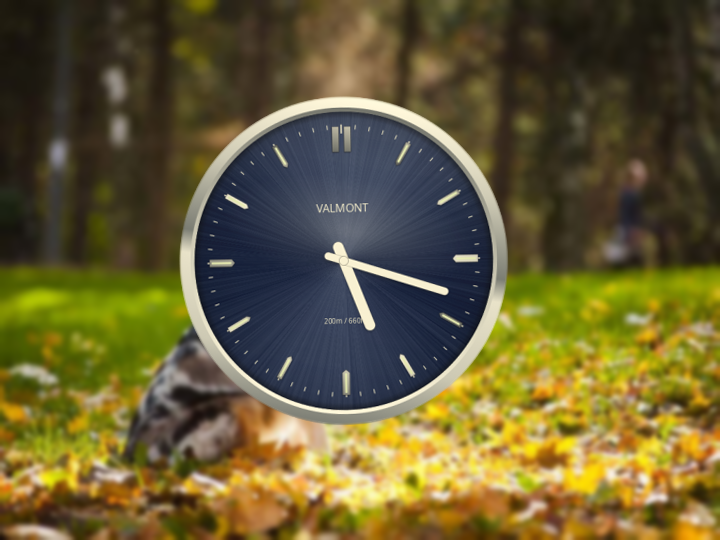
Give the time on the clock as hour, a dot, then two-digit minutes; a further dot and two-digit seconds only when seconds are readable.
5.18
